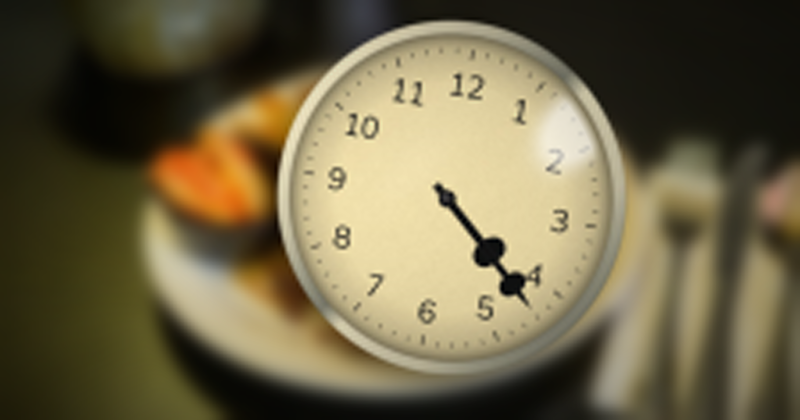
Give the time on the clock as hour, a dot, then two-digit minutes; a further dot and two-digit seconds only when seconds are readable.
4.22
